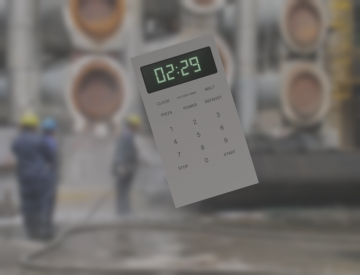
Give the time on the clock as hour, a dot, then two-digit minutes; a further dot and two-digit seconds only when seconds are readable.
2.29
